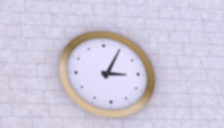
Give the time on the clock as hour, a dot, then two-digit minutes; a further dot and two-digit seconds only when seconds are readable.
3.05
